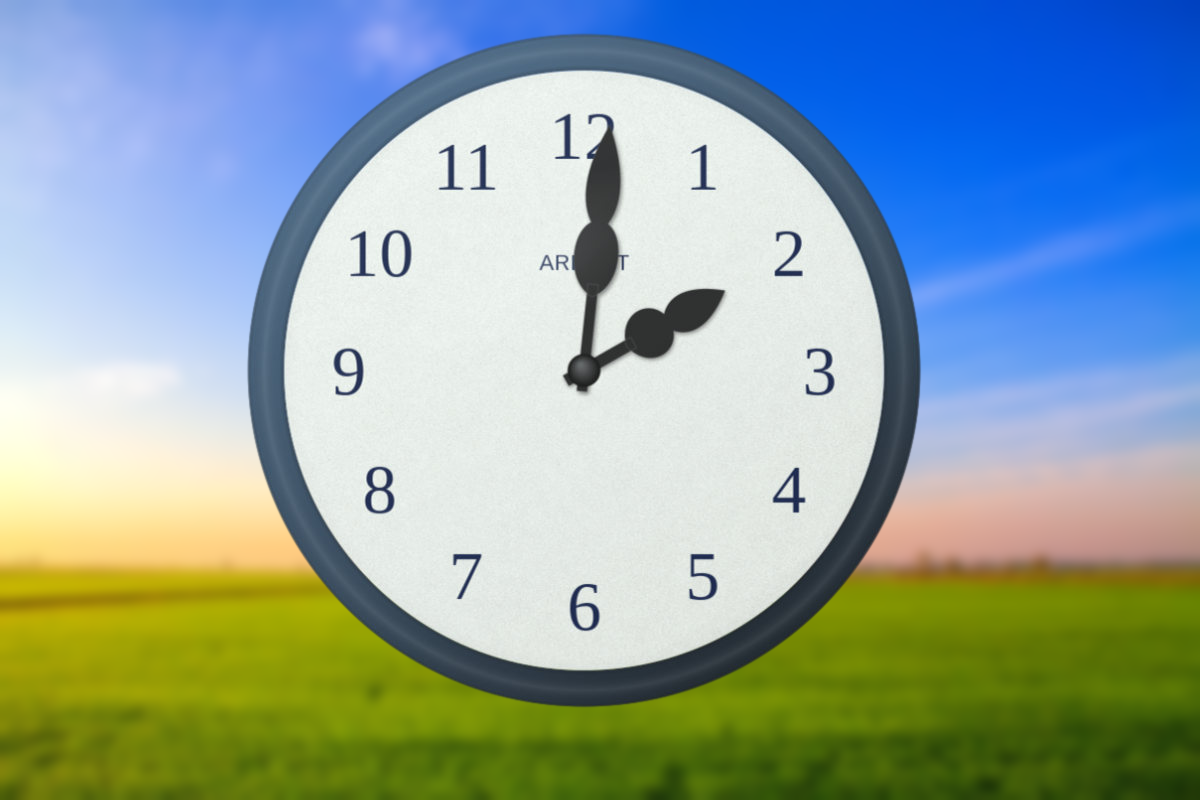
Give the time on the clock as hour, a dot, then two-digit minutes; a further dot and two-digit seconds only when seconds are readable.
2.01
